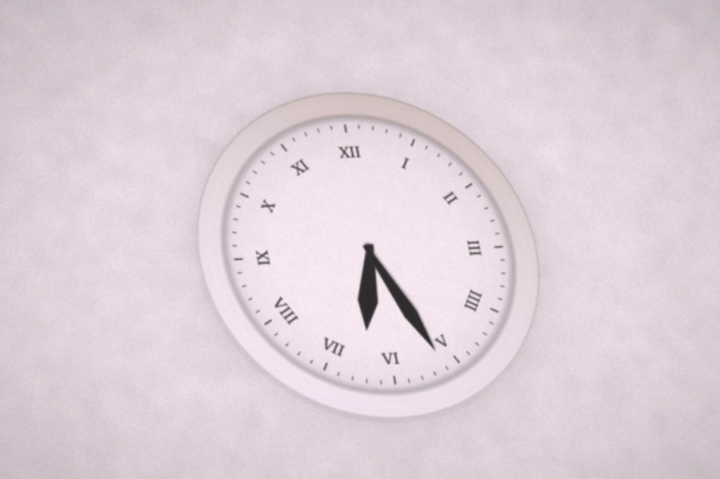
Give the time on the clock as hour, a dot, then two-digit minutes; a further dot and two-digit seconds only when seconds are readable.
6.26
